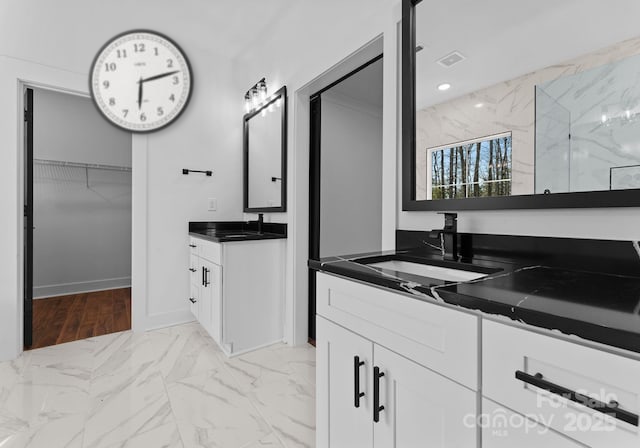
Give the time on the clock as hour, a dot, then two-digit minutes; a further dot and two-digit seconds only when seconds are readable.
6.13
